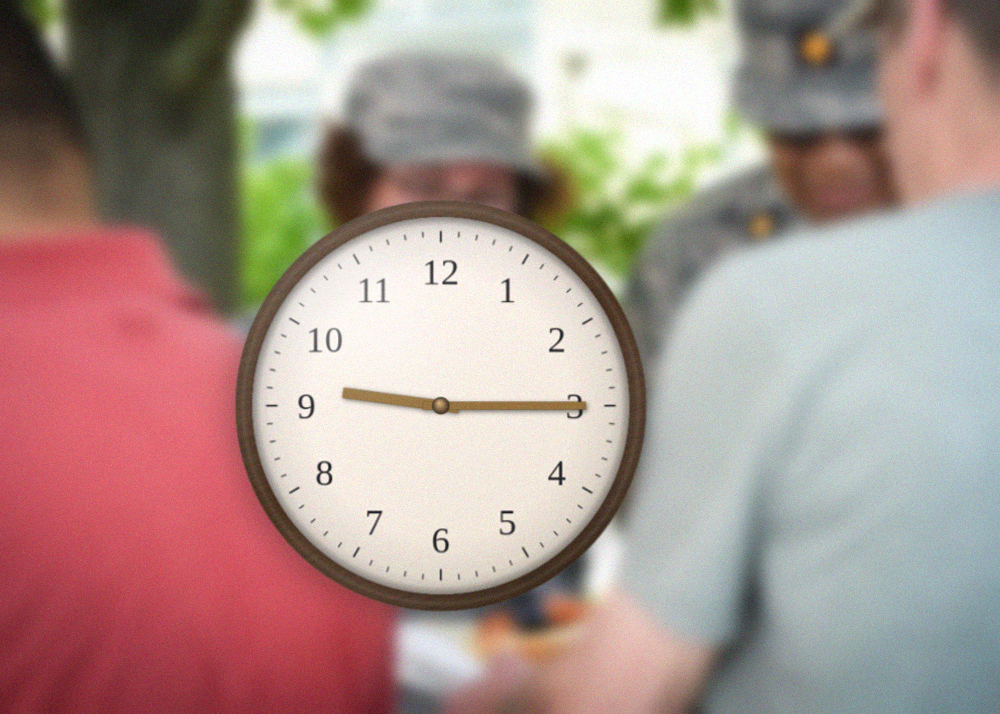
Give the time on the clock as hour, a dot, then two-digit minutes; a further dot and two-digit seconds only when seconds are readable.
9.15
